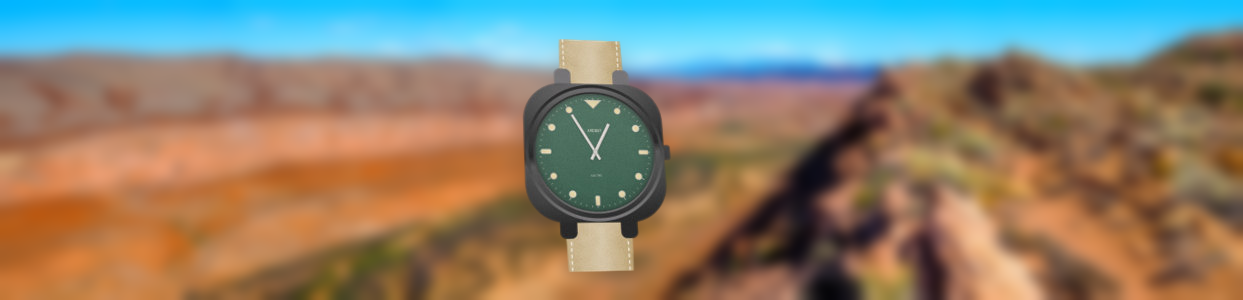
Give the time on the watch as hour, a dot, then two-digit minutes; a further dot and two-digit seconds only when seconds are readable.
12.55
